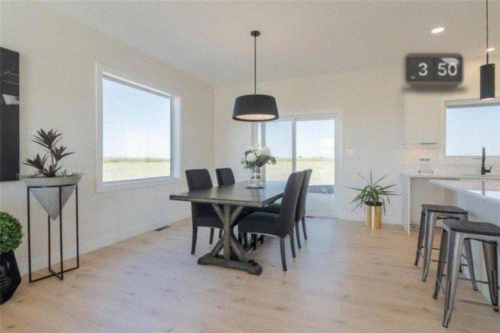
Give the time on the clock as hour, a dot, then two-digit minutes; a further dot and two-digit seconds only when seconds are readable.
3.50
